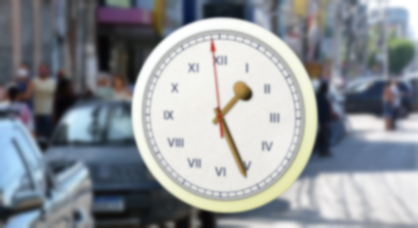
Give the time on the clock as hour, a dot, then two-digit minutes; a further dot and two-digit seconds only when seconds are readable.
1.25.59
